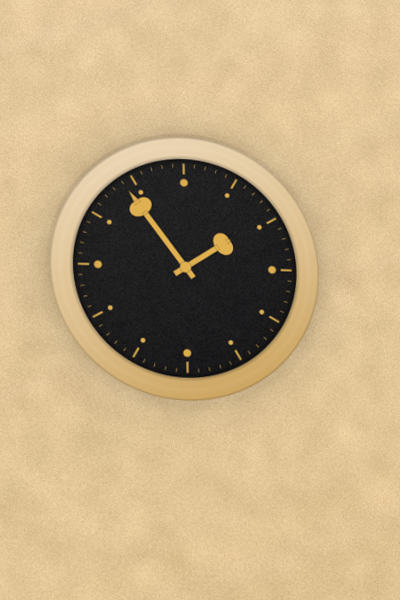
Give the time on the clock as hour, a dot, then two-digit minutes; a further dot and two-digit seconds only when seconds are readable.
1.54
